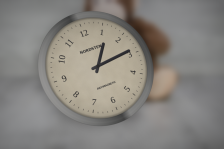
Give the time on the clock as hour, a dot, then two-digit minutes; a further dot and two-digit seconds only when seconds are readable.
1.14
